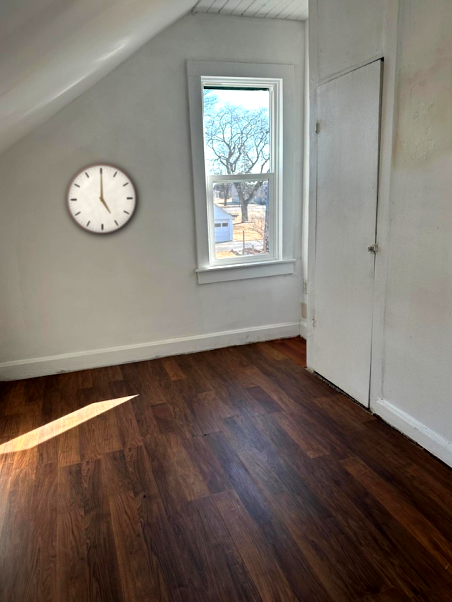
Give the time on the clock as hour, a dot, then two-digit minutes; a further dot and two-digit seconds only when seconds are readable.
5.00
